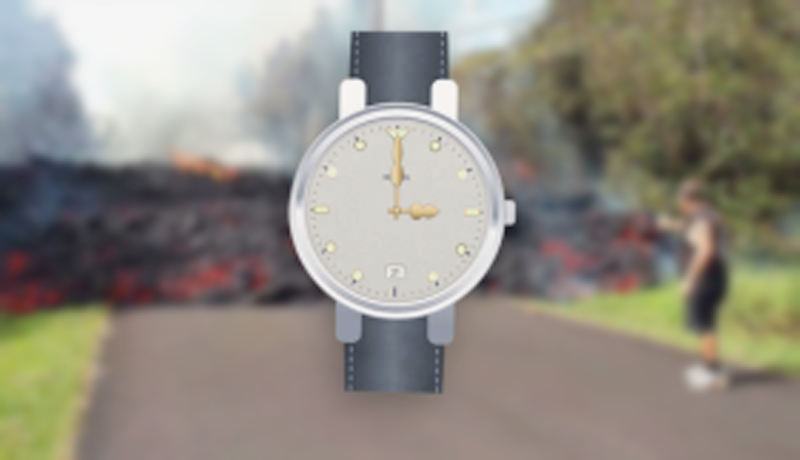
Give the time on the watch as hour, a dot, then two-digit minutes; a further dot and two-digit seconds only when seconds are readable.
3.00
